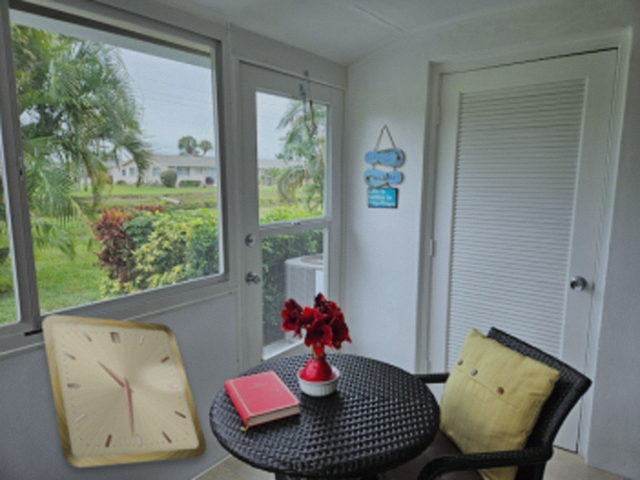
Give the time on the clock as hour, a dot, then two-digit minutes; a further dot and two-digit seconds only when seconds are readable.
10.31
